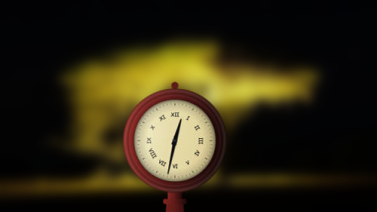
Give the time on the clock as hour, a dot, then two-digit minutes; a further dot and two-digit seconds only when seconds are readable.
12.32
